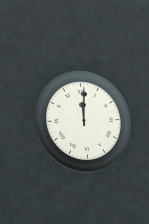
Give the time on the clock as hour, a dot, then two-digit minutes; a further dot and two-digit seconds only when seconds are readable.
12.01
